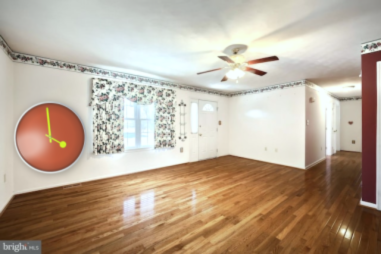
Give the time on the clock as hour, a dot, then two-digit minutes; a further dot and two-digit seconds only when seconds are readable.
3.59
